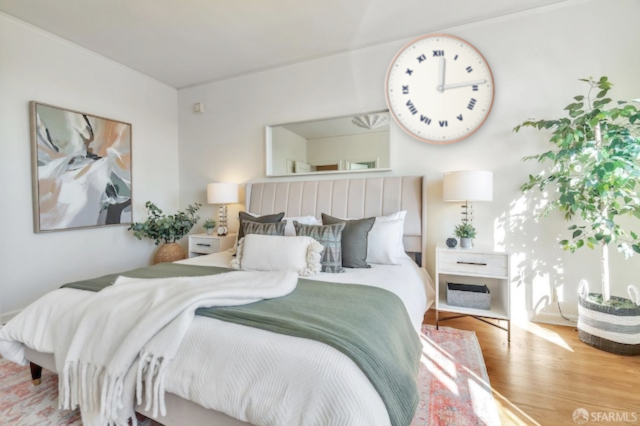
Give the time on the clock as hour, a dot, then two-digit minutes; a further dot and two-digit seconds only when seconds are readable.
12.14
